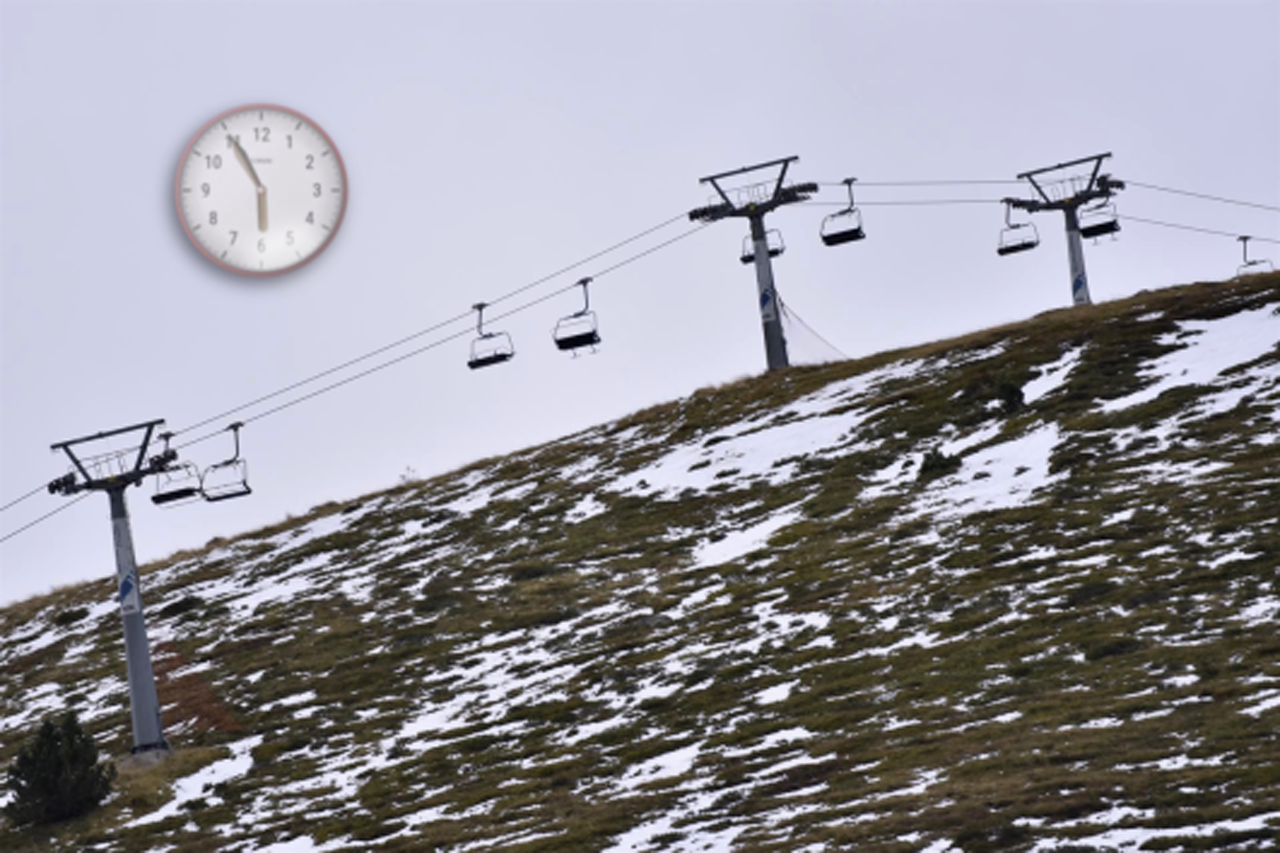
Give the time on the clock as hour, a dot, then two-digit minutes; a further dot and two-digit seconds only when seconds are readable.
5.55
